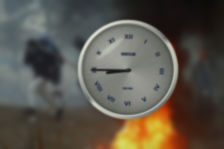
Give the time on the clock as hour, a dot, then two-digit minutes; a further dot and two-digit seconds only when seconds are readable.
8.45
